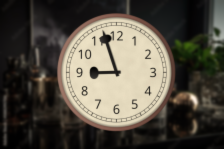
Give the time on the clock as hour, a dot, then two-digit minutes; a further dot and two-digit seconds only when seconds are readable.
8.57
